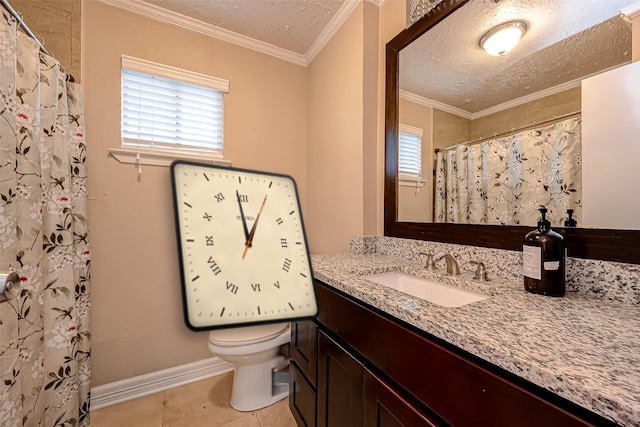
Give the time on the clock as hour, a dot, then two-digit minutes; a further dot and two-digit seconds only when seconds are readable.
12.59.05
